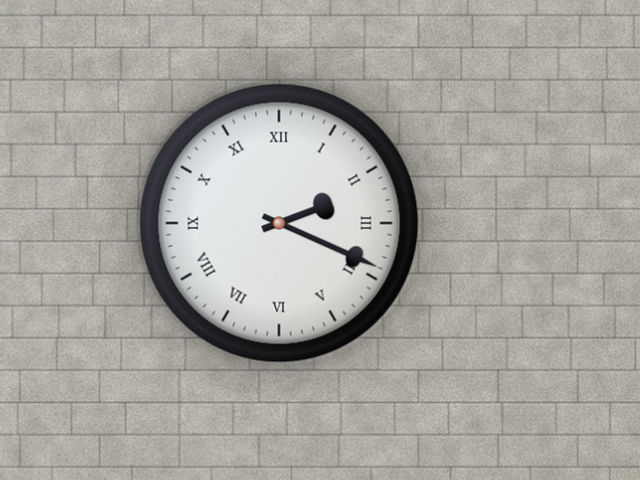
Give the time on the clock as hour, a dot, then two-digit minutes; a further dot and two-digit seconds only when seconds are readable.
2.19
